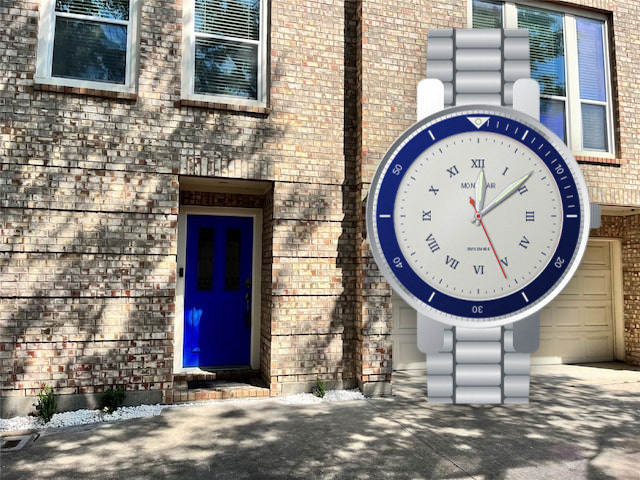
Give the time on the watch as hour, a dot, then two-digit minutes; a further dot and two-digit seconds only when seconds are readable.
12.08.26
